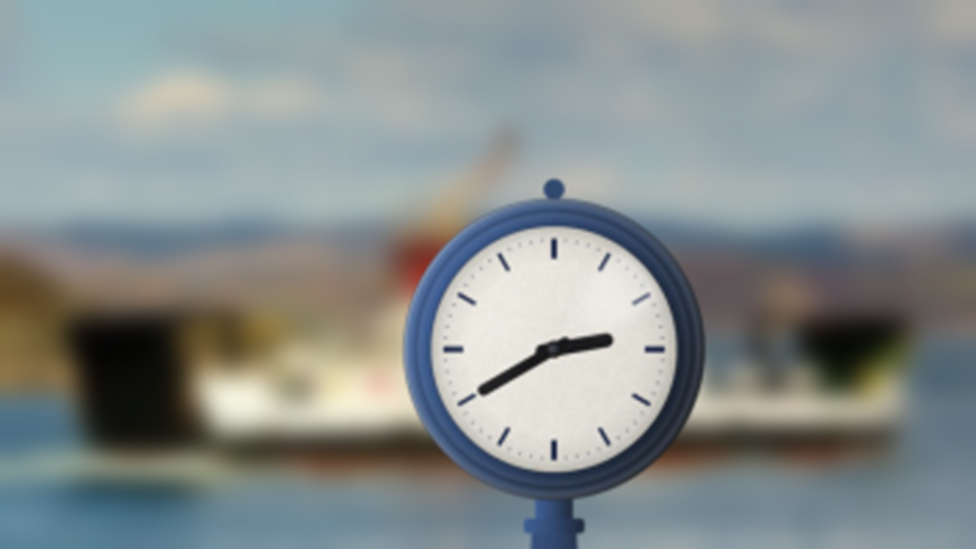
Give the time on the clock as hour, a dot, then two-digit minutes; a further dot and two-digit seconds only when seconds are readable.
2.40
